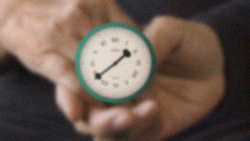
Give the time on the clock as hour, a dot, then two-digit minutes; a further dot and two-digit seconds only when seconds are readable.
1.39
